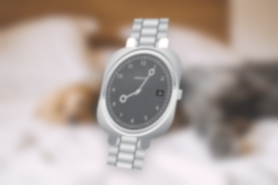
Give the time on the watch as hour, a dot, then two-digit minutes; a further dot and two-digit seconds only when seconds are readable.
8.05
